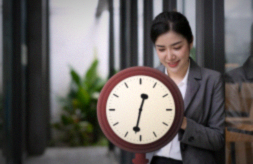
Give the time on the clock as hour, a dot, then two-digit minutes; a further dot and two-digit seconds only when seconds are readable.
12.32
